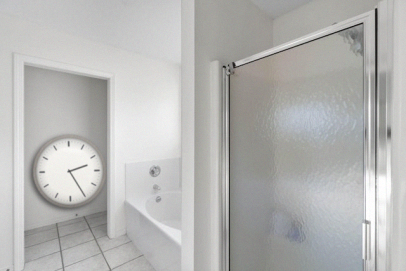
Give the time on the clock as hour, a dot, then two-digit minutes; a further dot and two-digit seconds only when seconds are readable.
2.25
